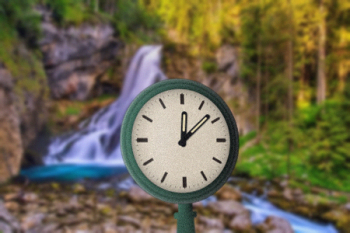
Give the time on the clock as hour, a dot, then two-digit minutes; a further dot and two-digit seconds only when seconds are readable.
12.08
